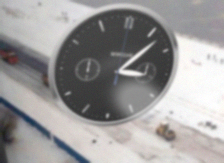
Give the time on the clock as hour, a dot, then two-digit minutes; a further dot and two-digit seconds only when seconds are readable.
3.07
